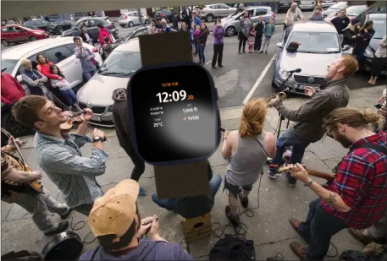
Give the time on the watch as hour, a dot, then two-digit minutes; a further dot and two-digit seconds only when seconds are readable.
12.09
